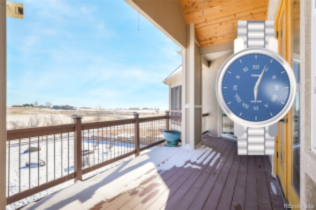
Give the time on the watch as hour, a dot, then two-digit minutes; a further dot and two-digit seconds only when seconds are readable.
6.04
